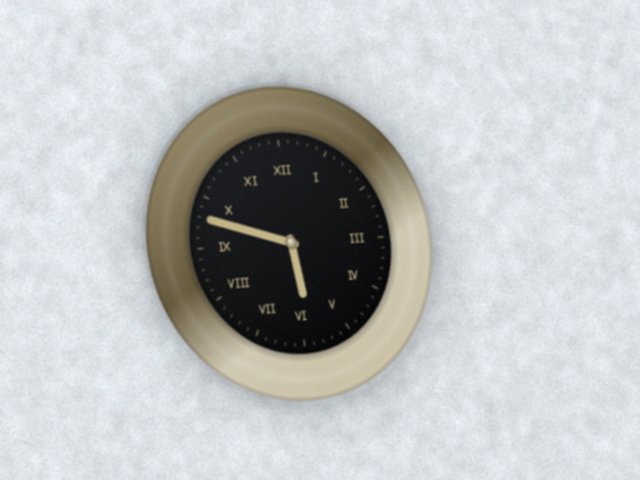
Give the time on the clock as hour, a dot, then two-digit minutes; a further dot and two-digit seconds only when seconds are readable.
5.48
